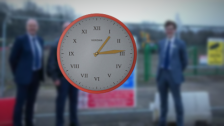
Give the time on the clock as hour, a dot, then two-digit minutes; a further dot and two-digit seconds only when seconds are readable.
1.14
